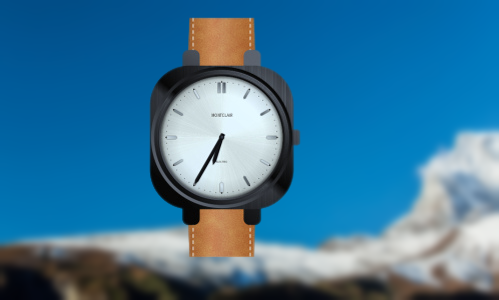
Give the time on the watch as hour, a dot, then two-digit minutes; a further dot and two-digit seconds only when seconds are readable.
6.35
